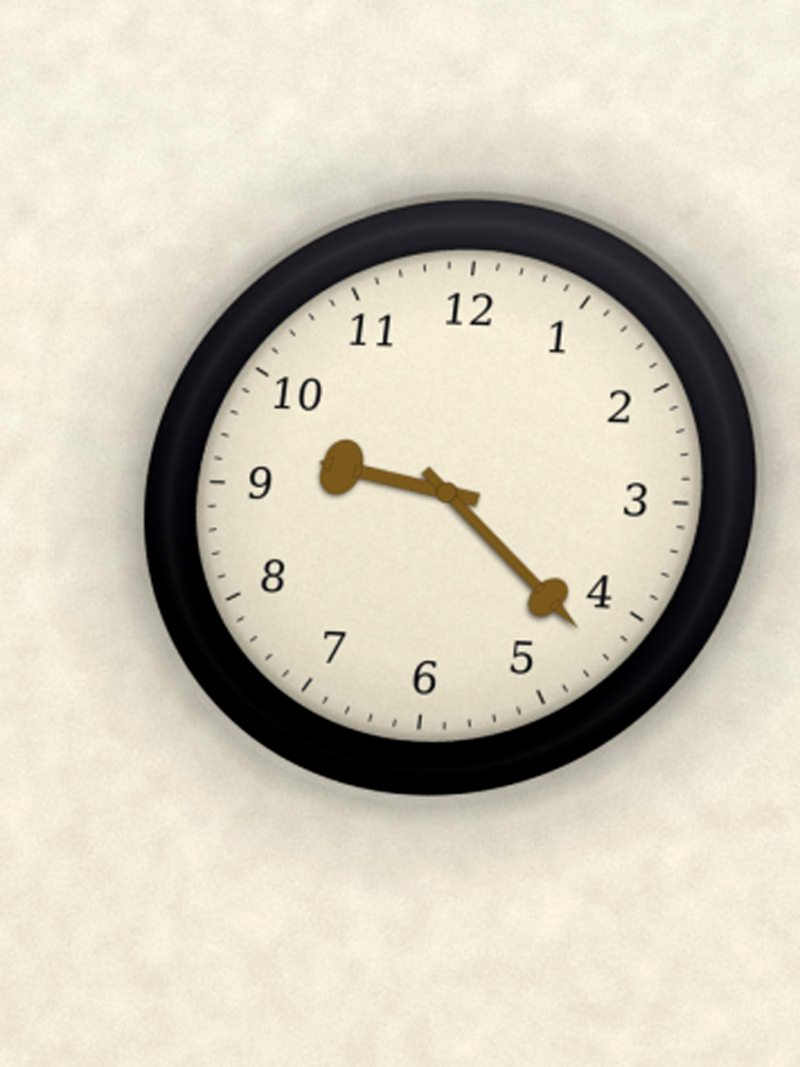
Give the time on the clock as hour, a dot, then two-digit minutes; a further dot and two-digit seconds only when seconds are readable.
9.22
